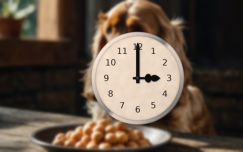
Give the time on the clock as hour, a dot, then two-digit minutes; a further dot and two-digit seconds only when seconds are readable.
3.00
